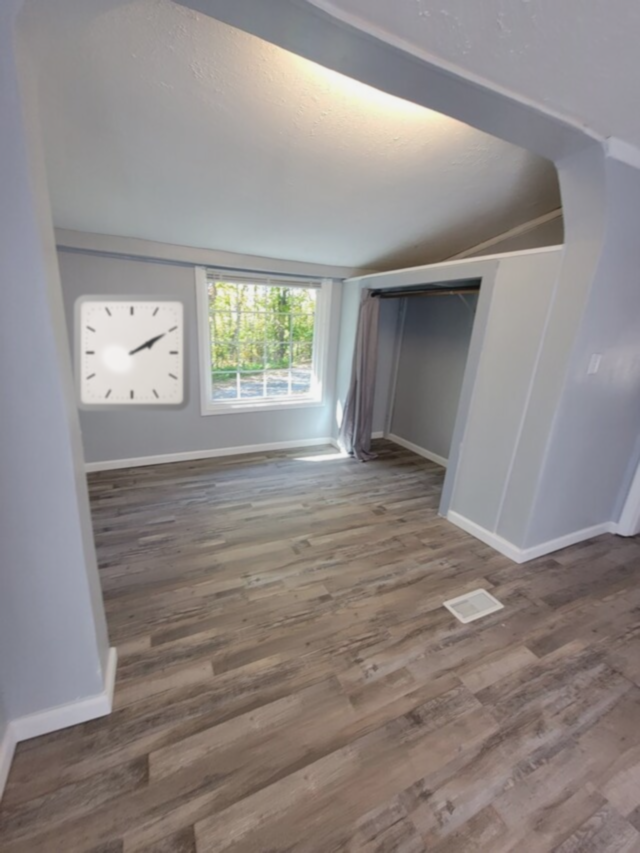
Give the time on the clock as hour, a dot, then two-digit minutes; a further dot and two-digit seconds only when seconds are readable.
2.10
